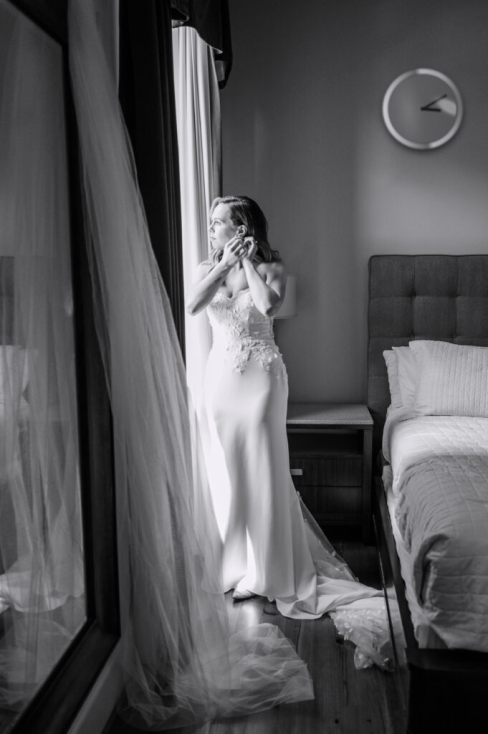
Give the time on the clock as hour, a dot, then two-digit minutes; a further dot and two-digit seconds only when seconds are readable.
3.10
